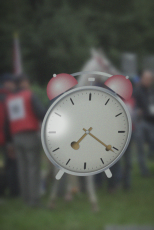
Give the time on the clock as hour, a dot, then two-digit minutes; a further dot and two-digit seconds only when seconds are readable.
7.21
